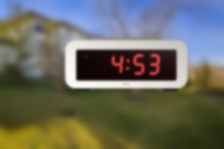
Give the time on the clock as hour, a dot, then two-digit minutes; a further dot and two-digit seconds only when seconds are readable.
4.53
